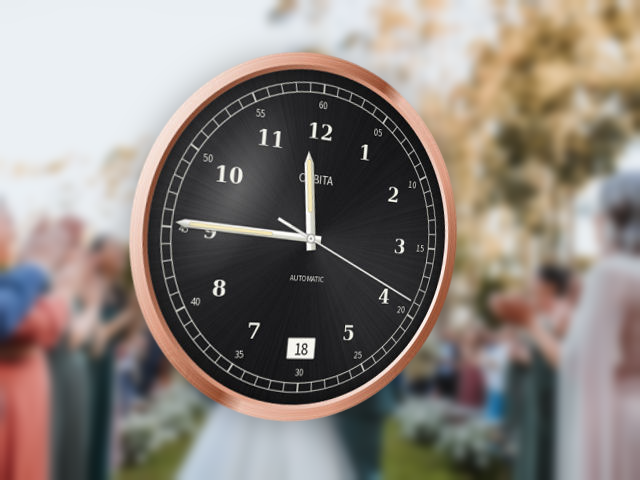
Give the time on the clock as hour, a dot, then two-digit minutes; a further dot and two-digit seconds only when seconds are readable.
11.45.19
